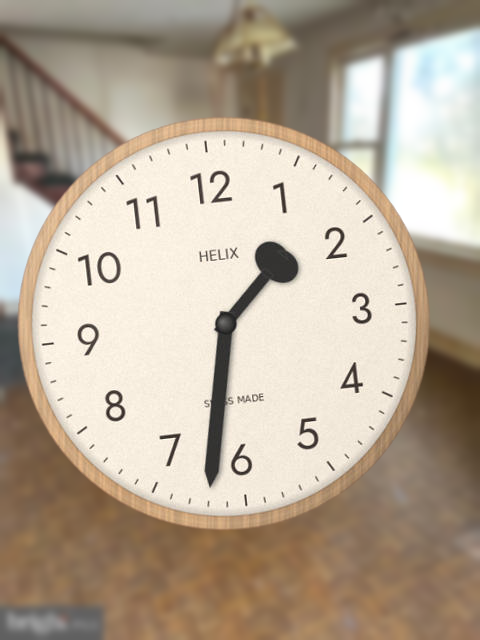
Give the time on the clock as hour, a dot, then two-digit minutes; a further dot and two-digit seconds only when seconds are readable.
1.32
